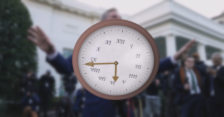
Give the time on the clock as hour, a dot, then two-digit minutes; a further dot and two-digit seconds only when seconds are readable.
5.43
